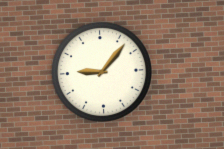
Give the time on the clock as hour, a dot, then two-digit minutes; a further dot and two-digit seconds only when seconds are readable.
9.07
